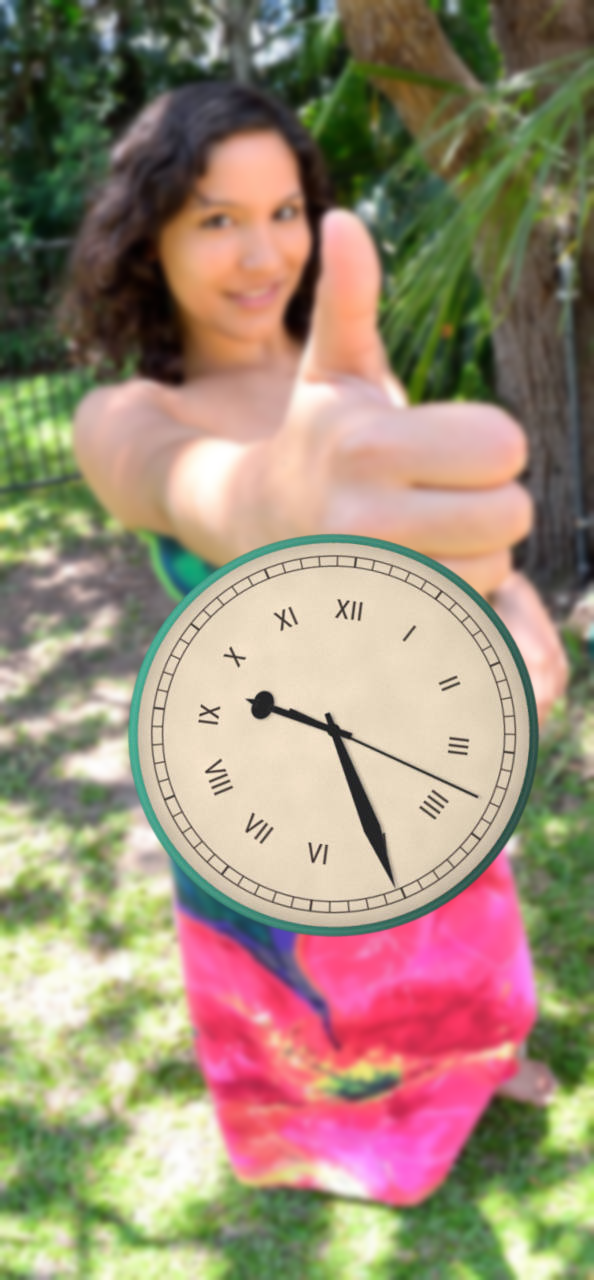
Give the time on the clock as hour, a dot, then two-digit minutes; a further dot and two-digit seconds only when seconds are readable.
9.25.18
